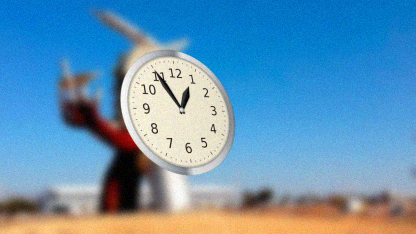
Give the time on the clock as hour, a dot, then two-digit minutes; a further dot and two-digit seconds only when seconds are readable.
12.55
